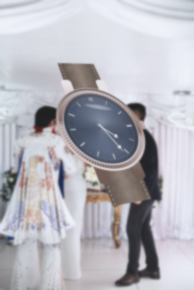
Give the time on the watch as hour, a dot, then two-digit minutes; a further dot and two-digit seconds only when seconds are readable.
4.26
